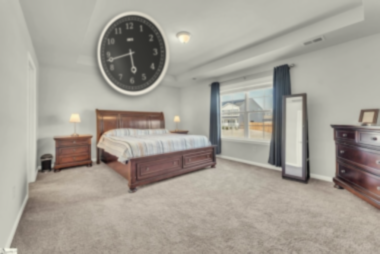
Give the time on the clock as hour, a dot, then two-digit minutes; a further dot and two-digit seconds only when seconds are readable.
5.43
